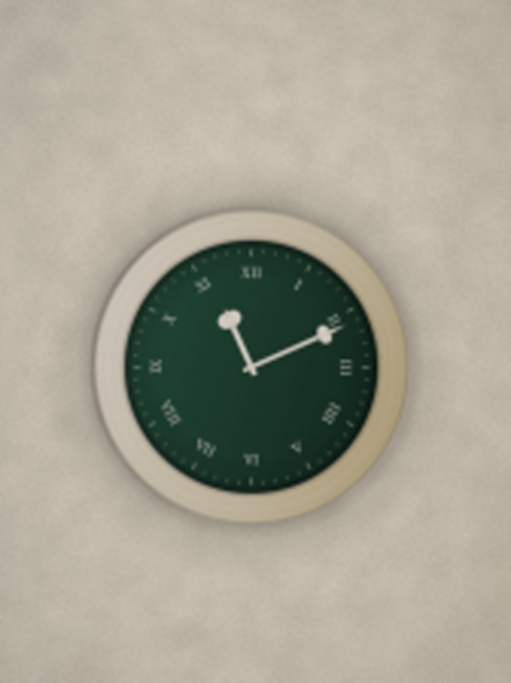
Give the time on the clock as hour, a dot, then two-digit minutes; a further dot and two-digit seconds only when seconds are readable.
11.11
